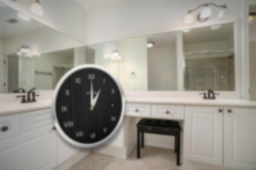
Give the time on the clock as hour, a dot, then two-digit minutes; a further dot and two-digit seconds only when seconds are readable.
1.00
